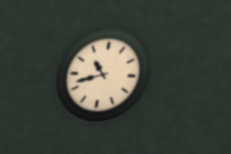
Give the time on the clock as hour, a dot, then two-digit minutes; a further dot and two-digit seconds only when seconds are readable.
10.42
